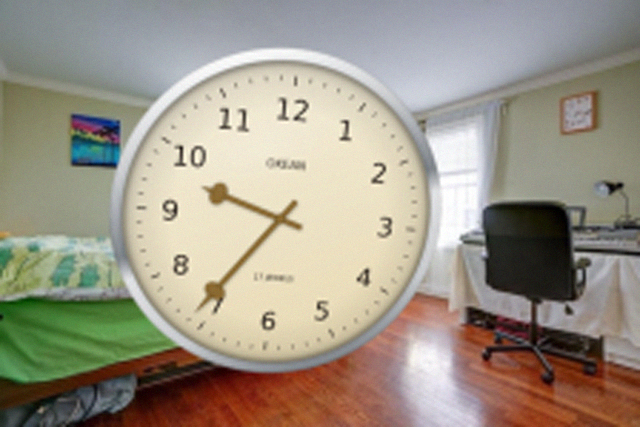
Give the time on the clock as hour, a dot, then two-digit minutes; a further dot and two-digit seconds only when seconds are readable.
9.36
